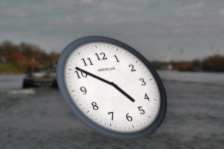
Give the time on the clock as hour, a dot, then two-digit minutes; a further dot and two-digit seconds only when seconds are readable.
4.51
